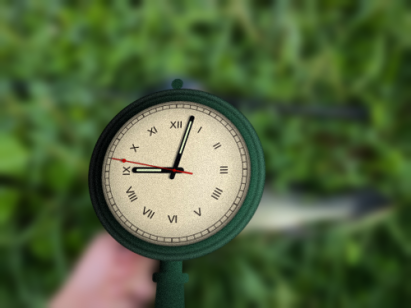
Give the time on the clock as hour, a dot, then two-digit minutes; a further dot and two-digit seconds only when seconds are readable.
9.02.47
